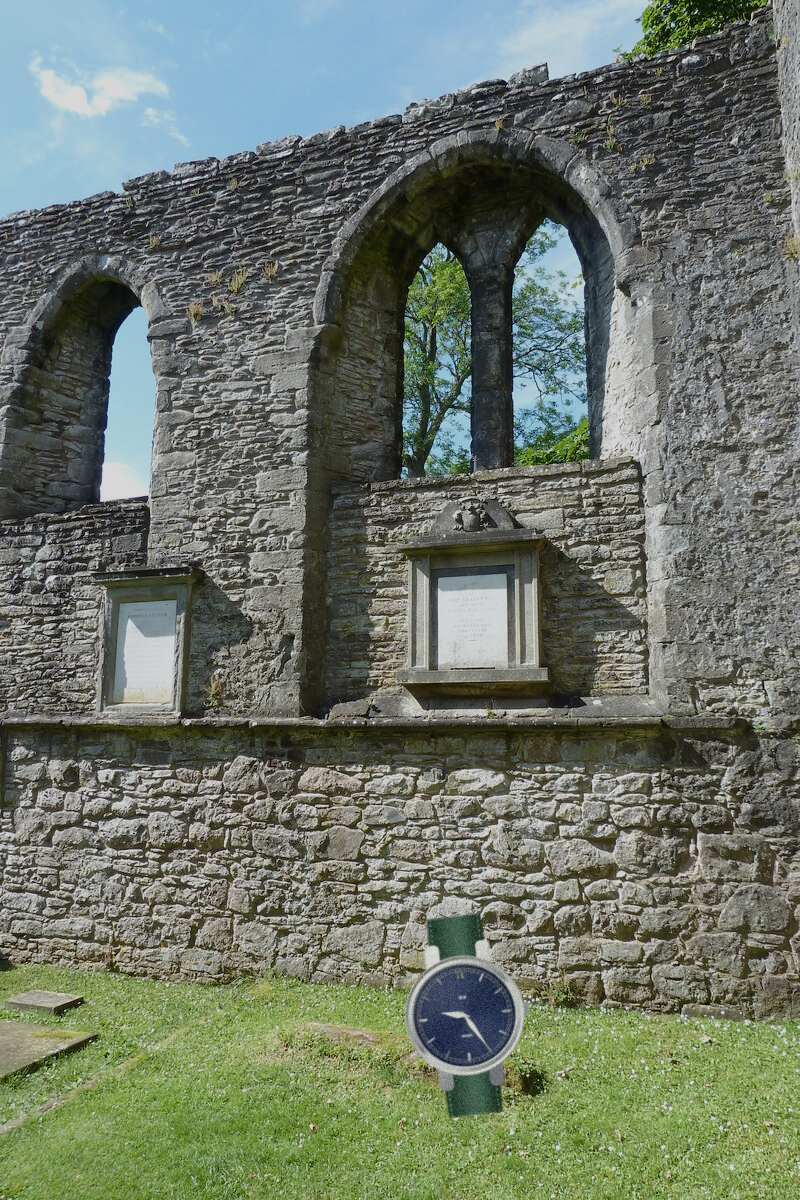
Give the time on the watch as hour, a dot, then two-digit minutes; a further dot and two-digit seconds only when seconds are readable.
9.25
